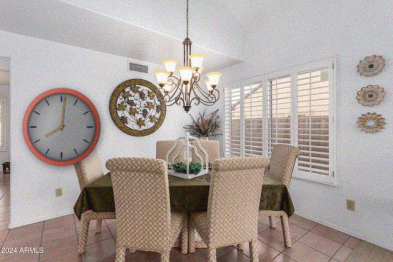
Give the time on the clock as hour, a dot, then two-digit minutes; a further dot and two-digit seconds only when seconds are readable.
8.01
